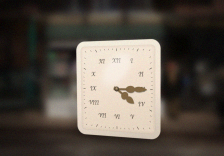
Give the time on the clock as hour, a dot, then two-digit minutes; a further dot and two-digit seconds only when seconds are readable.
4.15
